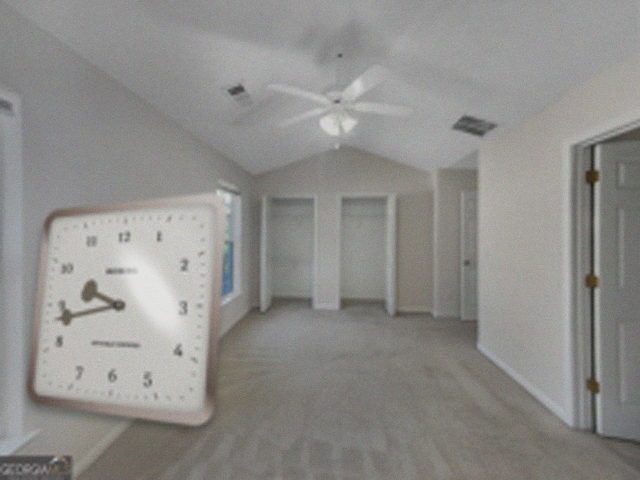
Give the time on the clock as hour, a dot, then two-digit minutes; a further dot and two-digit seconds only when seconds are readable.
9.43
